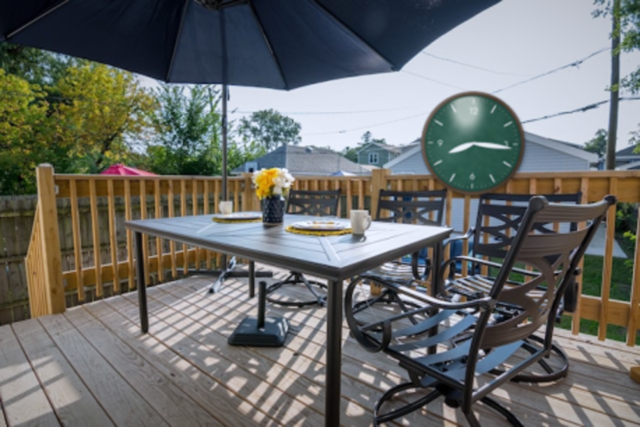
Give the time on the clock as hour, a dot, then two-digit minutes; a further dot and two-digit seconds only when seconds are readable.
8.16
